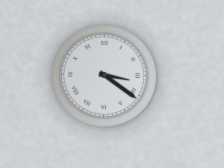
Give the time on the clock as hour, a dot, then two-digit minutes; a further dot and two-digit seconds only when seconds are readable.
3.21
